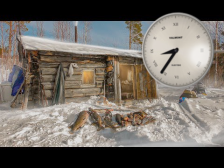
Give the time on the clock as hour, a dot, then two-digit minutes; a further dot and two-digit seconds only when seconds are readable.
8.36
